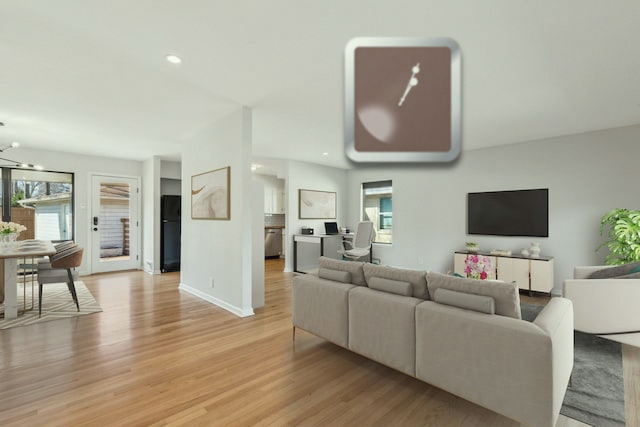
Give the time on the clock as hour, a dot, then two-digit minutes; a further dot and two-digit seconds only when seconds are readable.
1.04
